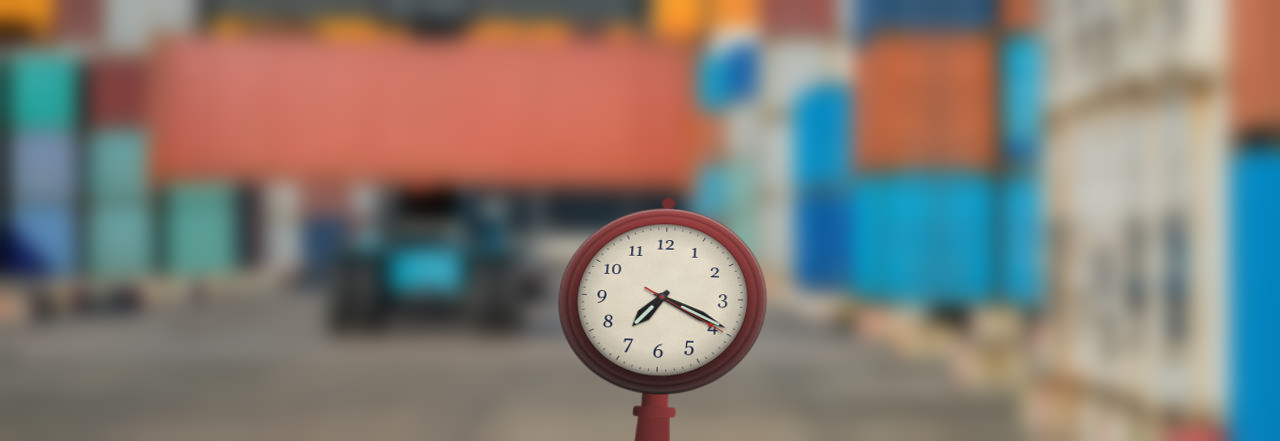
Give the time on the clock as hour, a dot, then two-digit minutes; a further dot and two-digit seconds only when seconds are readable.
7.19.20
